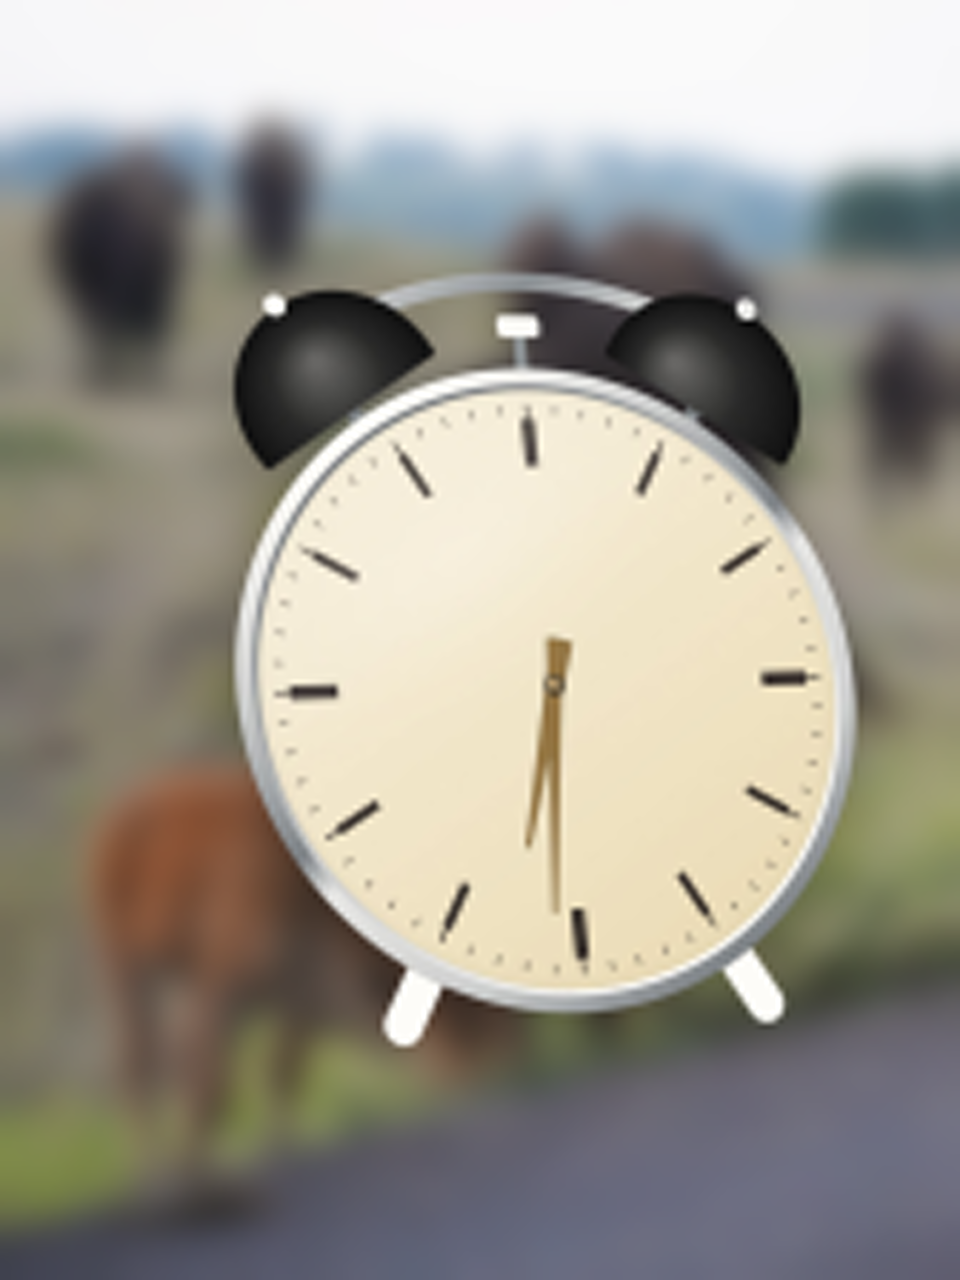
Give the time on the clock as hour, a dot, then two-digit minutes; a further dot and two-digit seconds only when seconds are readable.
6.31
